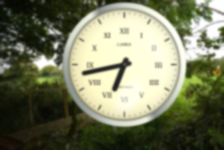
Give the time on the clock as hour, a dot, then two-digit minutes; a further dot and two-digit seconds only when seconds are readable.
6.43
